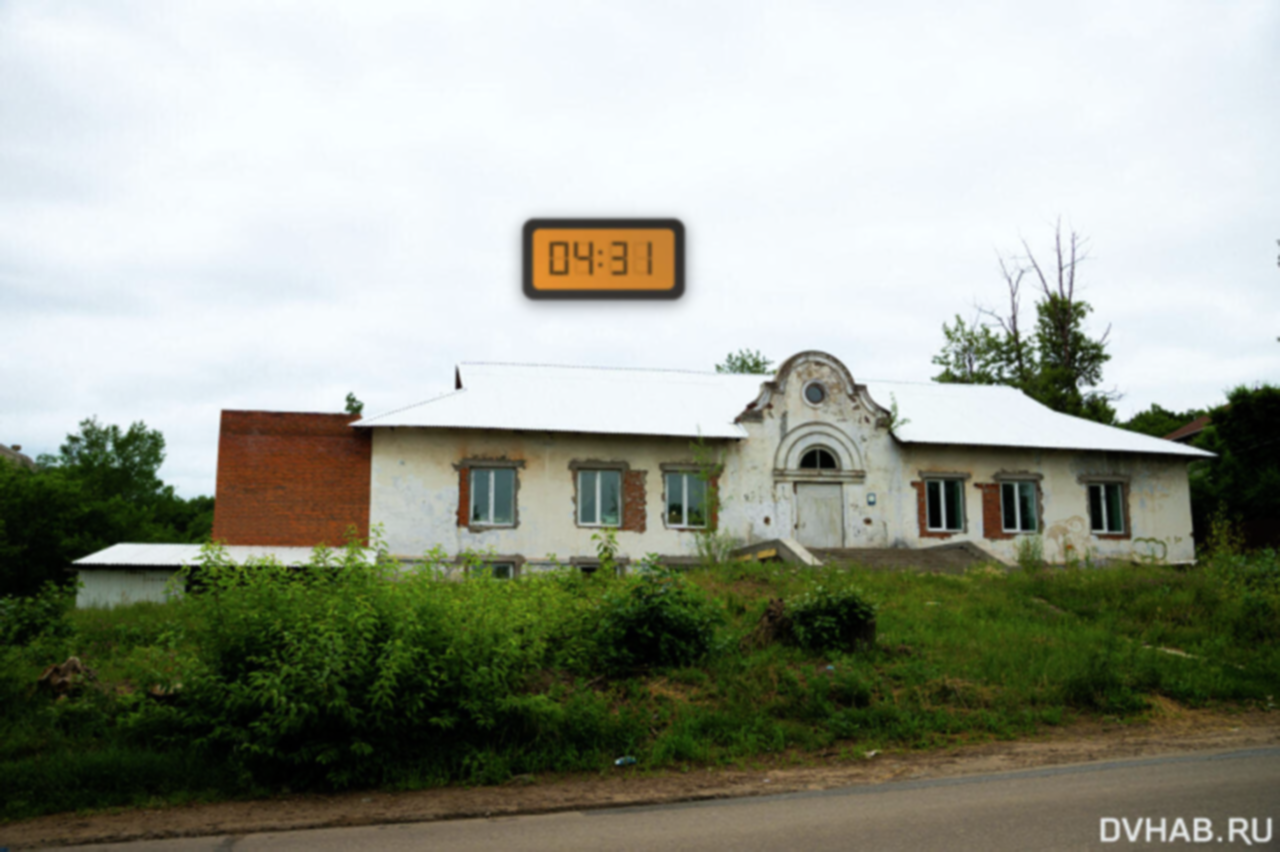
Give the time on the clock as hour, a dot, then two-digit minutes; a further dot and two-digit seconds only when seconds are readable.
4.31
